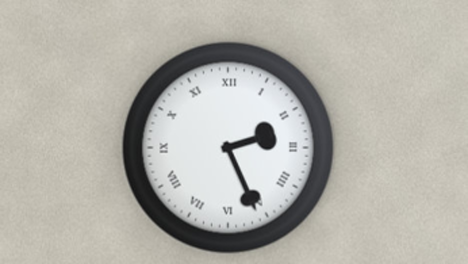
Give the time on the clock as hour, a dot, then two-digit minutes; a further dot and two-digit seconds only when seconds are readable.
2.26
